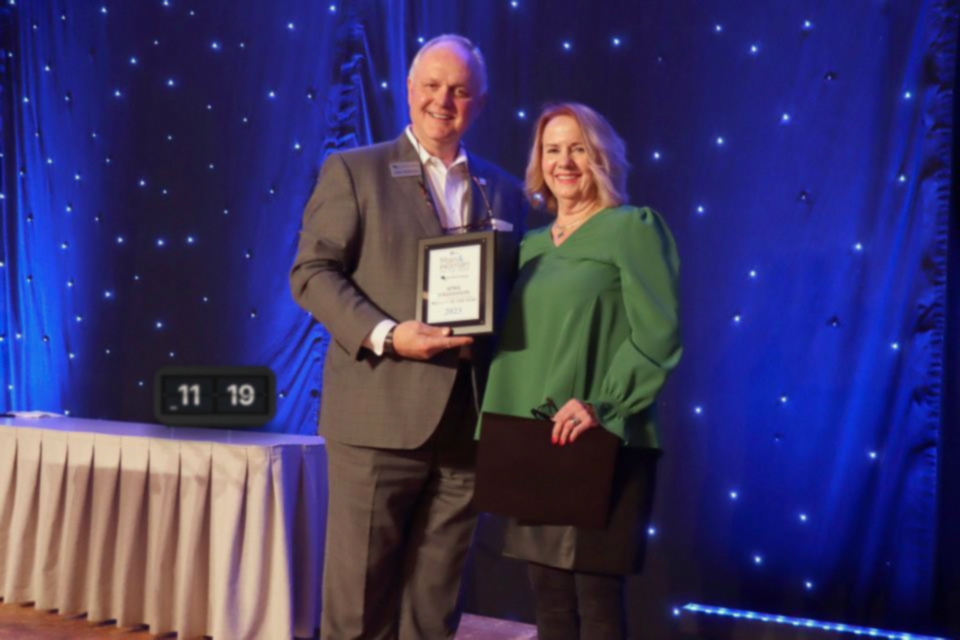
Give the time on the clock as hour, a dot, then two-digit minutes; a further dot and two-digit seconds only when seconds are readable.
11.19
